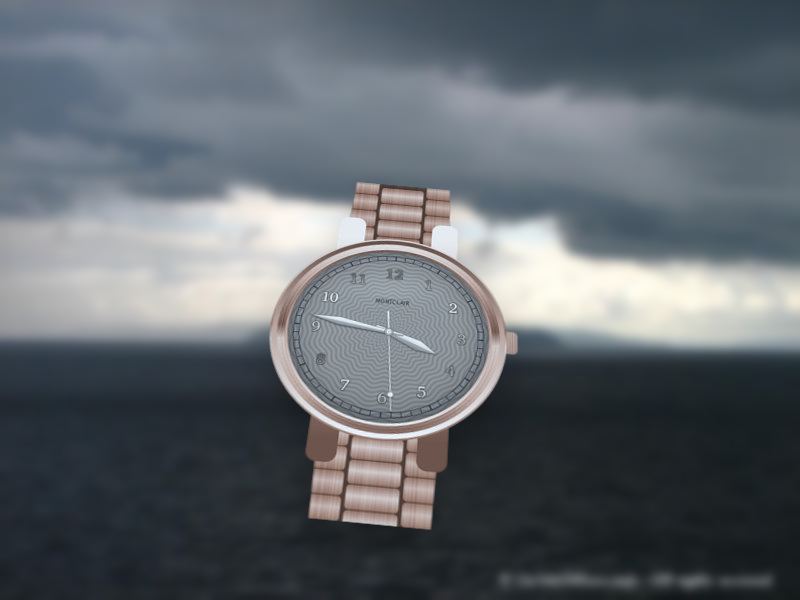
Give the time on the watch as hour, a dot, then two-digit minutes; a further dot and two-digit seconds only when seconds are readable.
3.46.29
